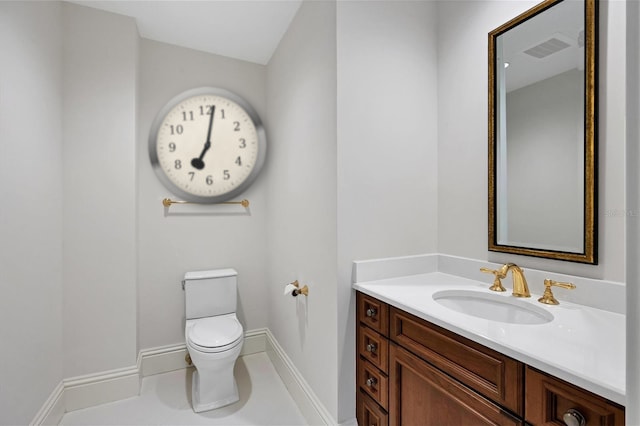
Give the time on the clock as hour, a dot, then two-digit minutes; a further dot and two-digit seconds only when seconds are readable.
7.02
